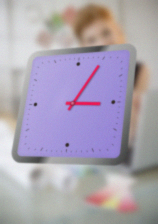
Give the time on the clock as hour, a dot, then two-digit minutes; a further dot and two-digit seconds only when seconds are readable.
3.05
